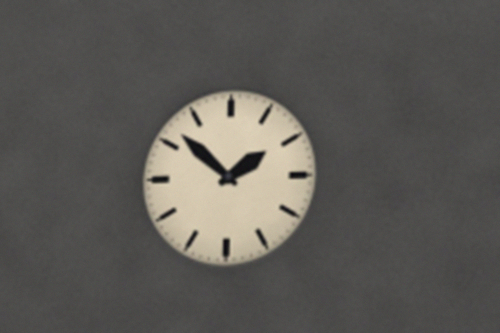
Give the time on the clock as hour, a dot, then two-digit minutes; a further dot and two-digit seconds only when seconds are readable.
1.52
